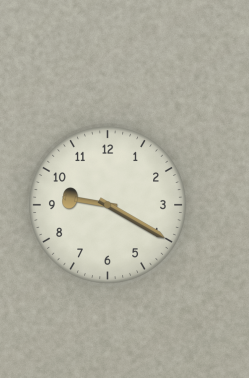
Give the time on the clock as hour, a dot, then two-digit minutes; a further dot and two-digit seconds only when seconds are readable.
9.20
